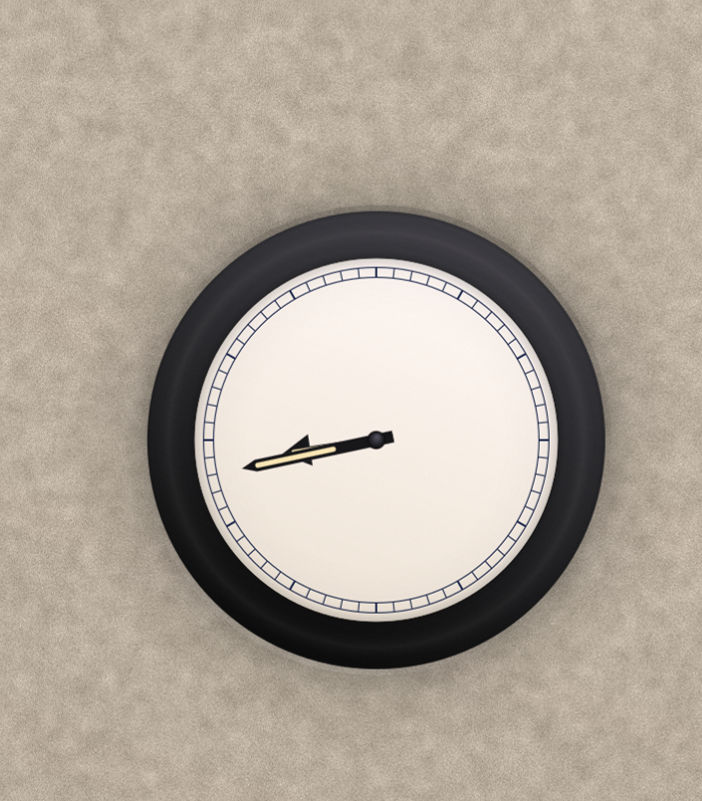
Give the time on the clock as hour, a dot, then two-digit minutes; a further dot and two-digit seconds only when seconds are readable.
8.43
